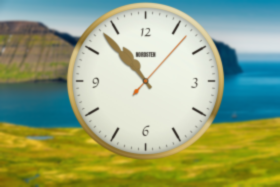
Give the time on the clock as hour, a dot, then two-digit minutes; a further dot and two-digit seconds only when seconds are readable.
10.53.07
